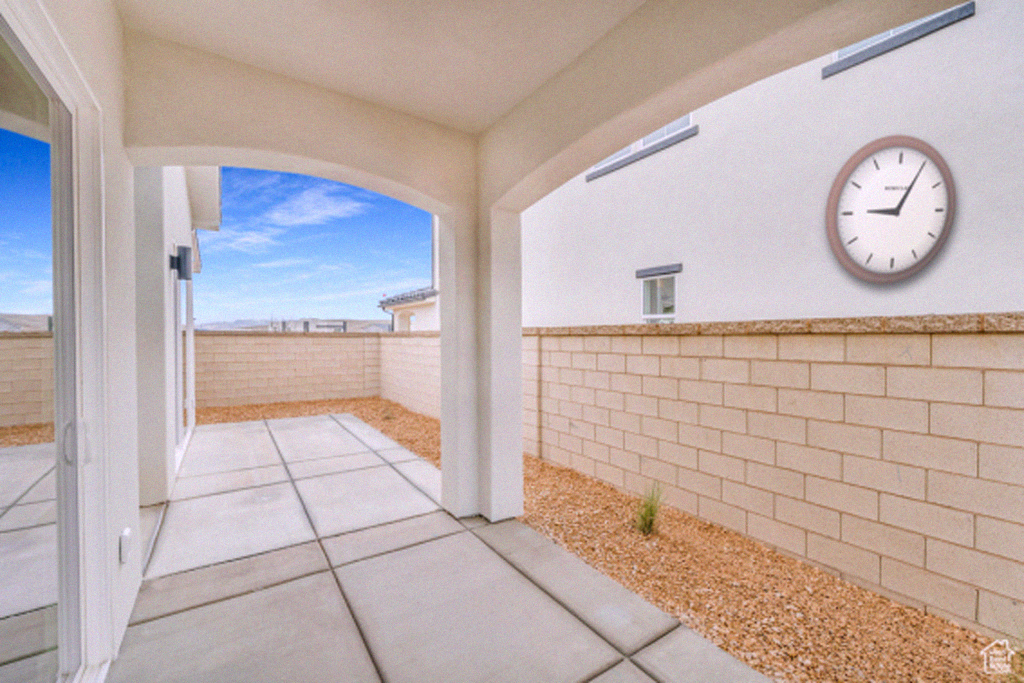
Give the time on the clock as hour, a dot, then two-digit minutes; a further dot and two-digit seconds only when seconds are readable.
9.05
